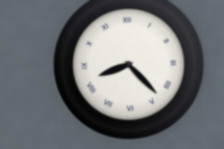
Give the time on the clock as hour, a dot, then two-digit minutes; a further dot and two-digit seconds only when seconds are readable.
8.23
